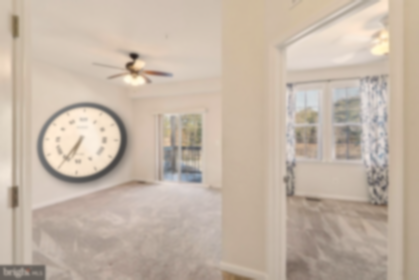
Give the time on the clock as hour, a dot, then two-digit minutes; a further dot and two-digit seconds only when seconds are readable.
6.35
